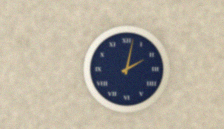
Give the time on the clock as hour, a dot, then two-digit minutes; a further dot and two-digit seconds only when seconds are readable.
2.02
